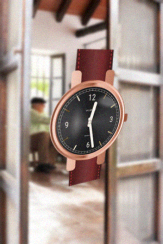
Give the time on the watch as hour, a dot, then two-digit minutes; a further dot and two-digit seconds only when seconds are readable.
12.28
